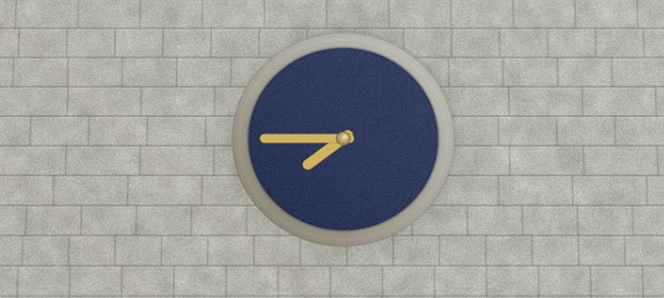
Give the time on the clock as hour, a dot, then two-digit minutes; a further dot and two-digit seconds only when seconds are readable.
7.45
